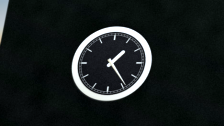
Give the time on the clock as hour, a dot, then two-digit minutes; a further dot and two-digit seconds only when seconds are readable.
1.24
